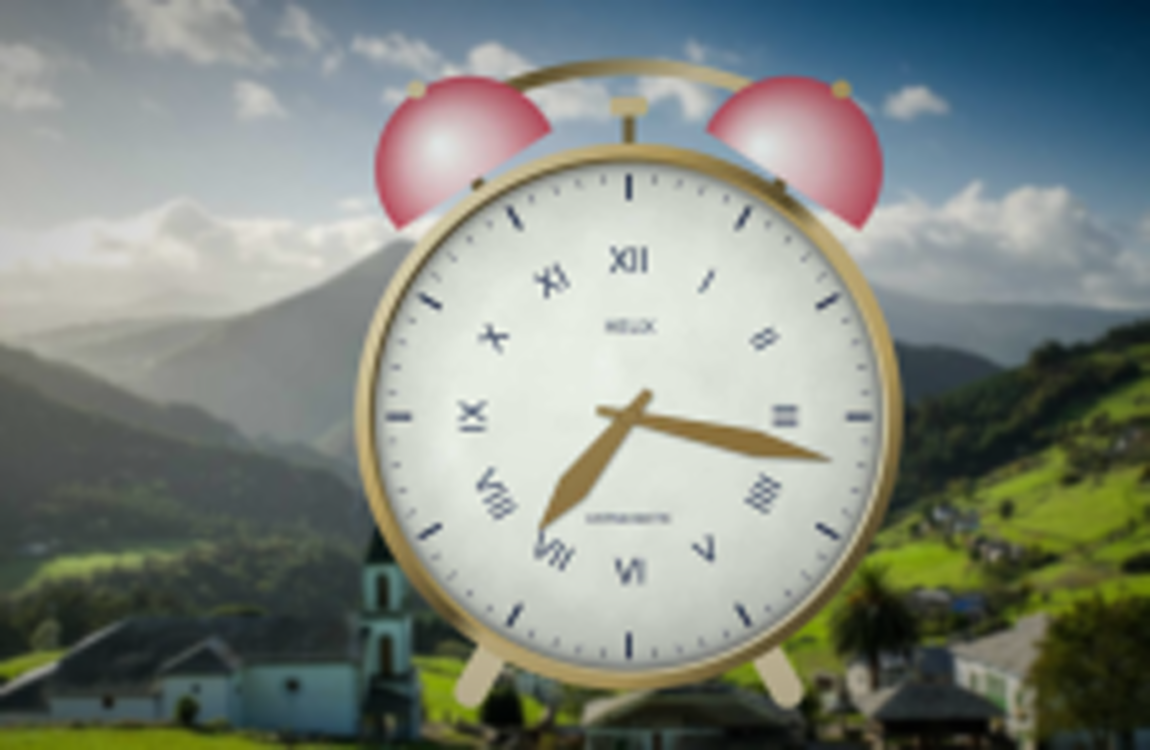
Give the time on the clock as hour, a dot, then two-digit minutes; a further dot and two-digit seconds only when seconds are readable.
7.17
